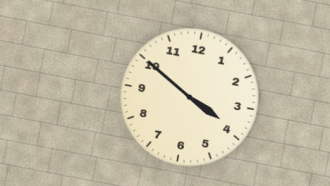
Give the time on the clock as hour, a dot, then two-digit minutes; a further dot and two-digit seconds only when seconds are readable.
3.50
